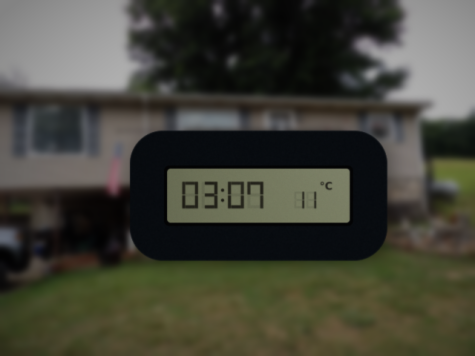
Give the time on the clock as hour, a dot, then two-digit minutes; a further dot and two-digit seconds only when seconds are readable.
3.07
